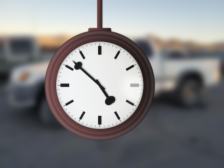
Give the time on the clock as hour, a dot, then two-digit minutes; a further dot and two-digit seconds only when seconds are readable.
4.52
